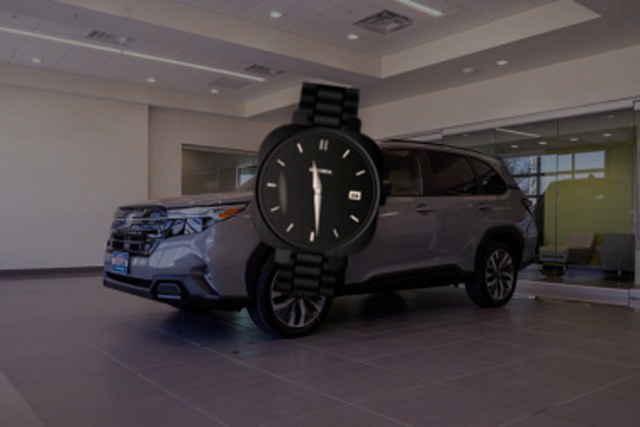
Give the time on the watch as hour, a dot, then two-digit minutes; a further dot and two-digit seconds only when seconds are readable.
11.29
